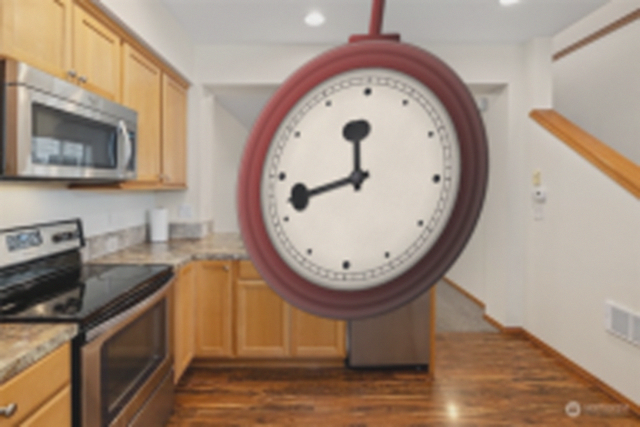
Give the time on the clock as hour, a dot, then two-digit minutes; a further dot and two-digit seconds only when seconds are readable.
11.42
